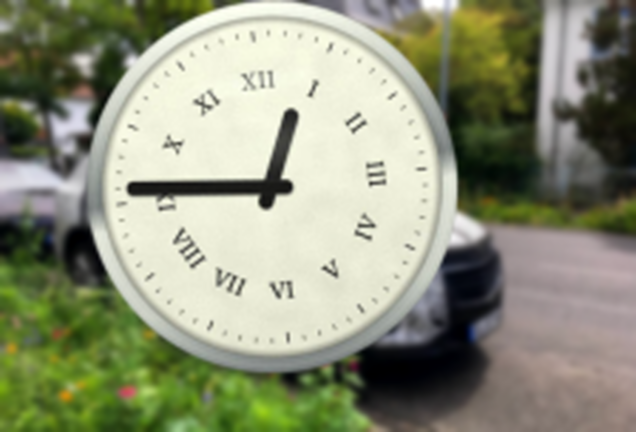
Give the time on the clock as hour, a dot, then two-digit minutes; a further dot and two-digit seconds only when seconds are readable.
12.46
